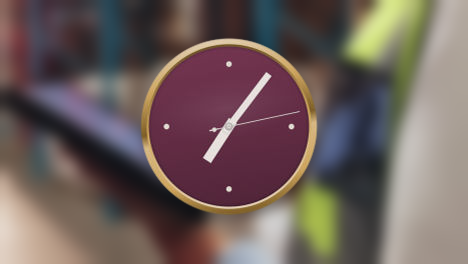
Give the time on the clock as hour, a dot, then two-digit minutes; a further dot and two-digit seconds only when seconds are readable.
7.06.13
